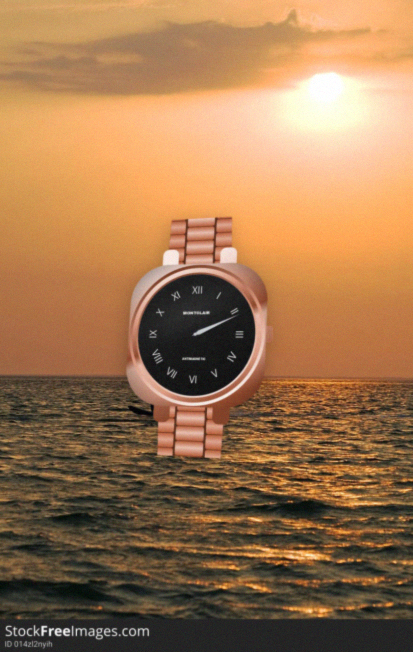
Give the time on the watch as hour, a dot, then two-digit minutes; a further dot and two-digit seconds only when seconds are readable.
2.11
